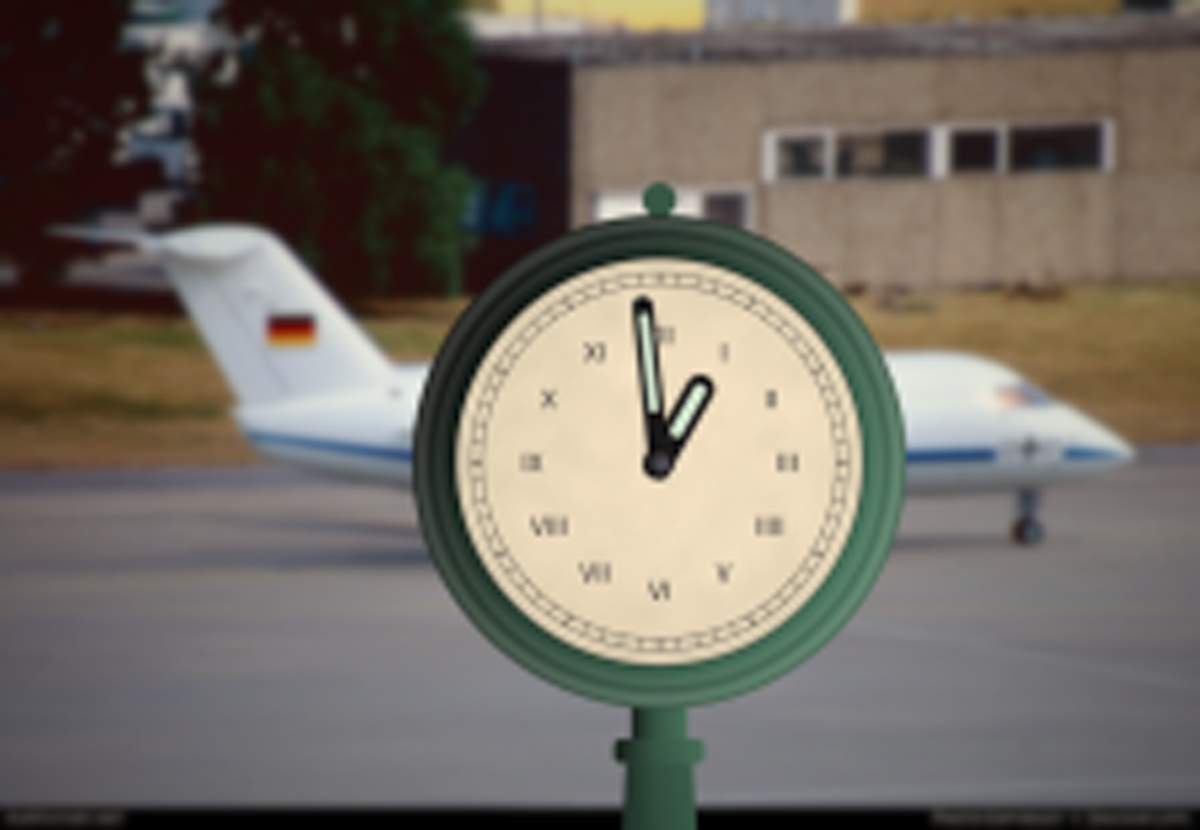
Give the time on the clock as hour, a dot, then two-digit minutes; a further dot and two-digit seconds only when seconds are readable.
12.59
